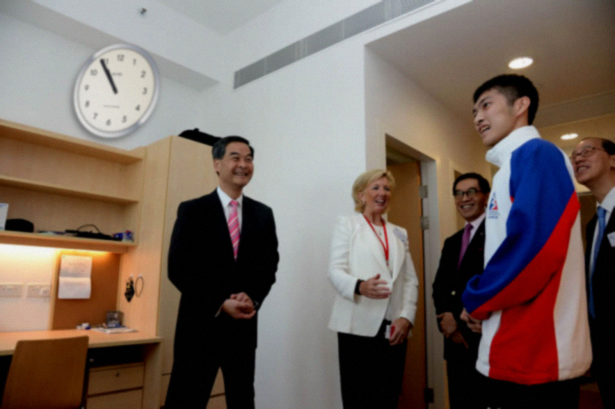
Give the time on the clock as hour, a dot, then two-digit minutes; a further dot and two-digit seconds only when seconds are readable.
10.54
